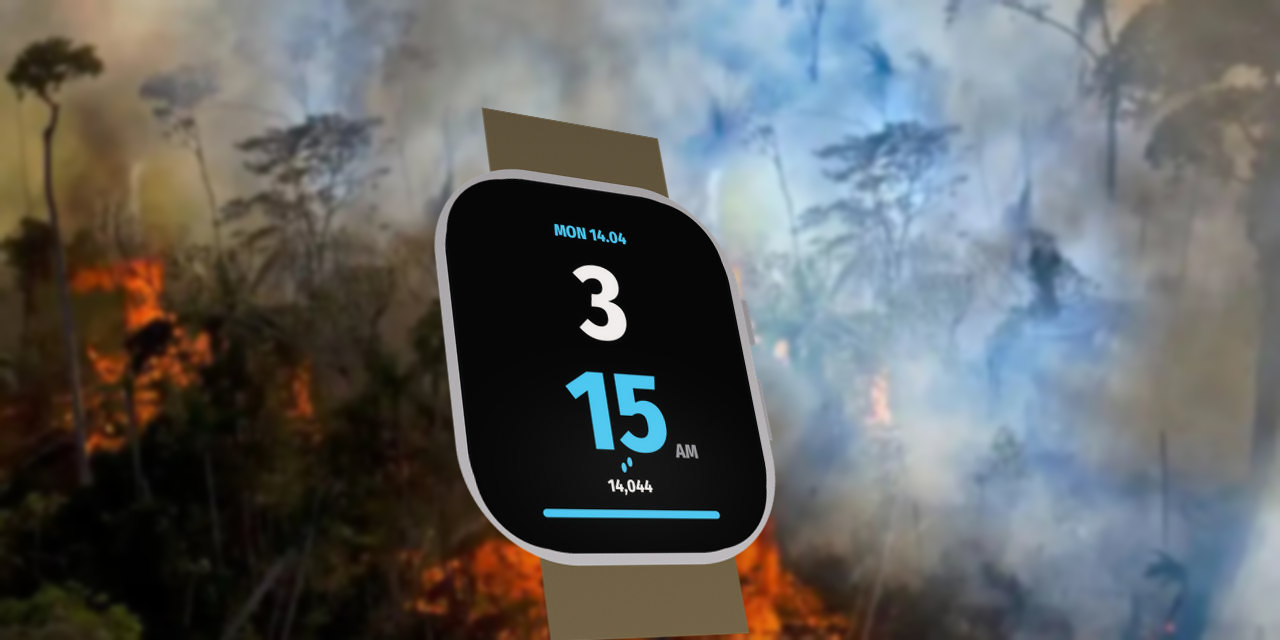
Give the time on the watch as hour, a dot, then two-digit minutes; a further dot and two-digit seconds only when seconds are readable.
3.15
